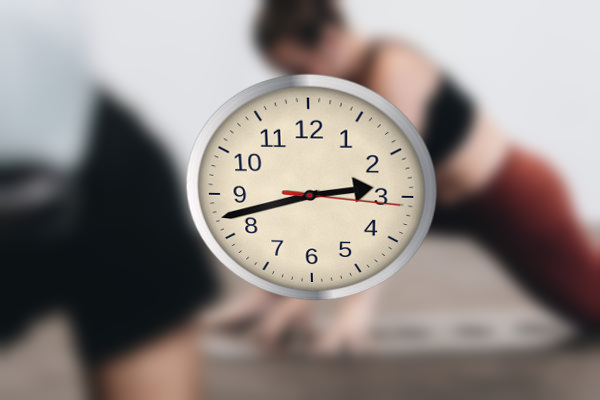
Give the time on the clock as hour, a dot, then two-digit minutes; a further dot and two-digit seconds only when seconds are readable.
2.42.16
